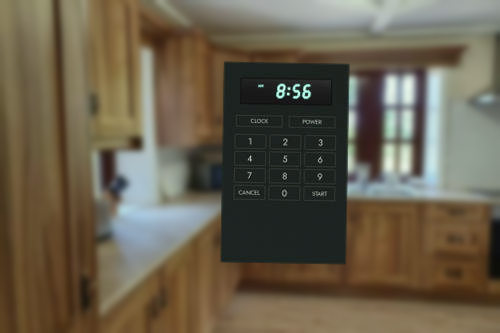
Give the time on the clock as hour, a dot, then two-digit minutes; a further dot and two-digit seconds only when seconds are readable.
8.56
